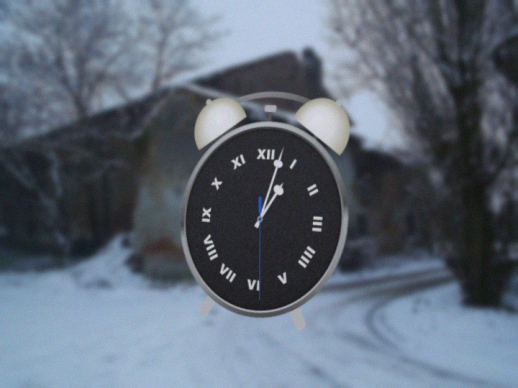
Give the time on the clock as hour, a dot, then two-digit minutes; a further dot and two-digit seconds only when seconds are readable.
1.02.29
